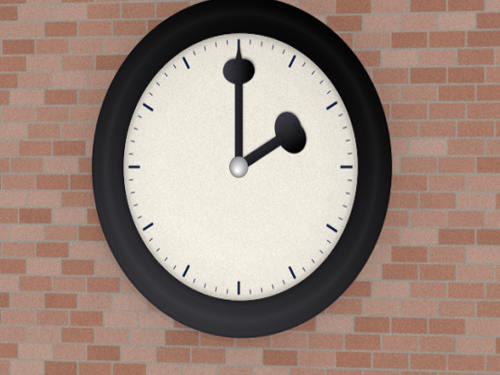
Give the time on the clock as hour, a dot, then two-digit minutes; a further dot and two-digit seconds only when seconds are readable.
2.00
